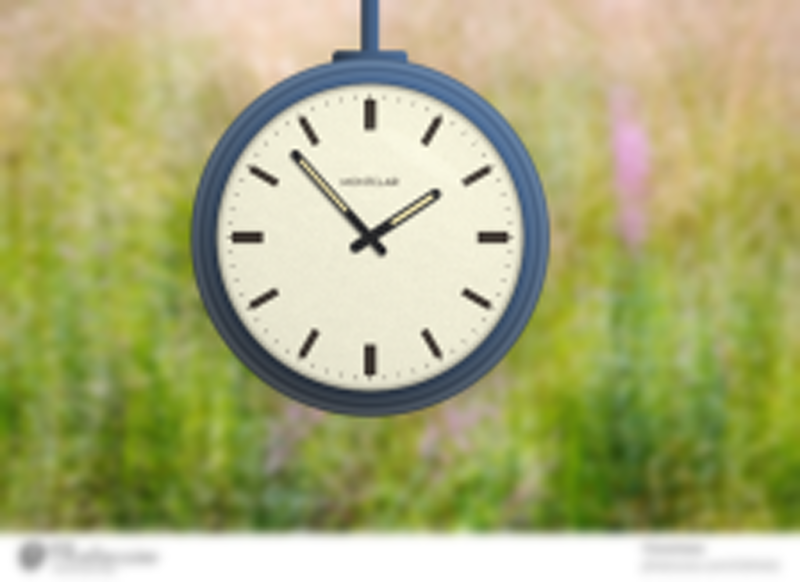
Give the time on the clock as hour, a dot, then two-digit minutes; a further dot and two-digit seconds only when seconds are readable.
1.53
